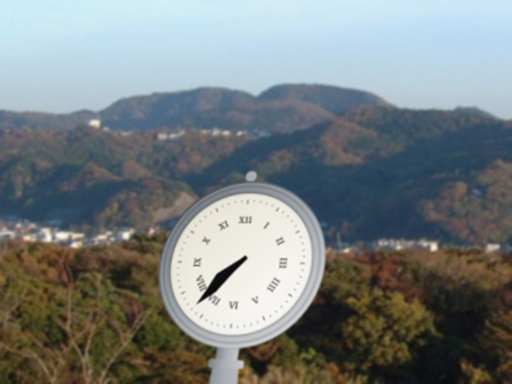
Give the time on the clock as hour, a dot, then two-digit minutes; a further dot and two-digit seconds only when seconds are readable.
7.37
